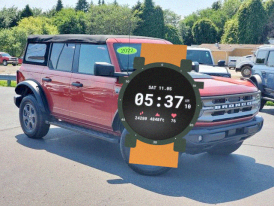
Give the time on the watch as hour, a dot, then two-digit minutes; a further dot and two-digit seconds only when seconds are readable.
5.37
